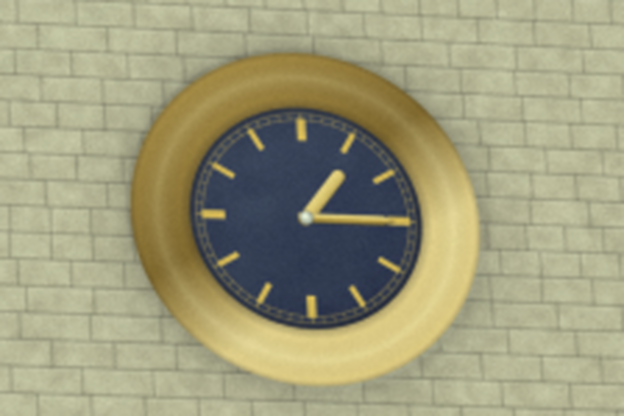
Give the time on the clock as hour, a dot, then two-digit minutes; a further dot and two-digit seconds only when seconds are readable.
1.15
